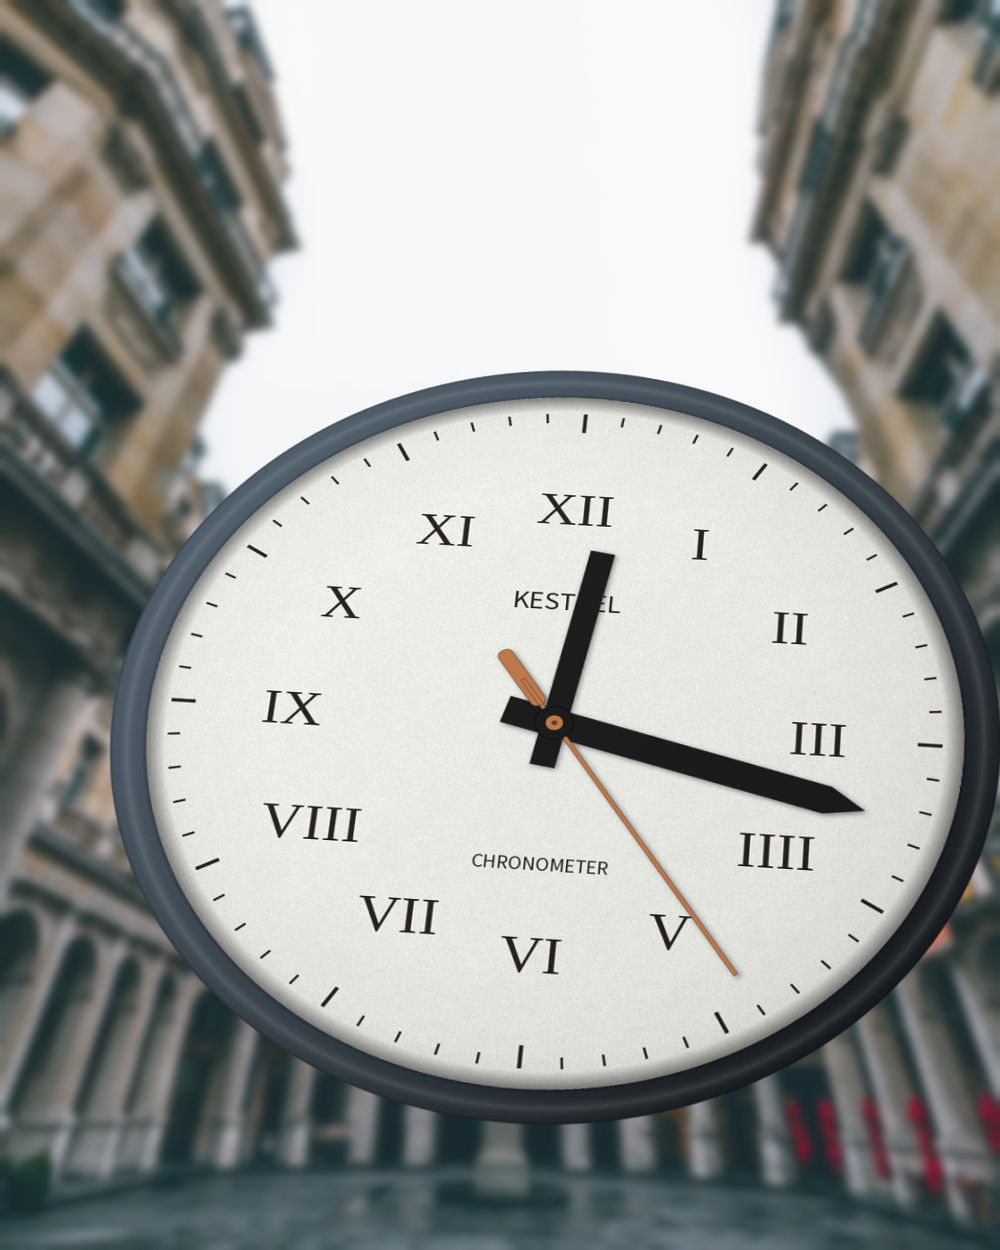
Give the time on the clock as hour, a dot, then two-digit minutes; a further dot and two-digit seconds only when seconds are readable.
12.17.24
